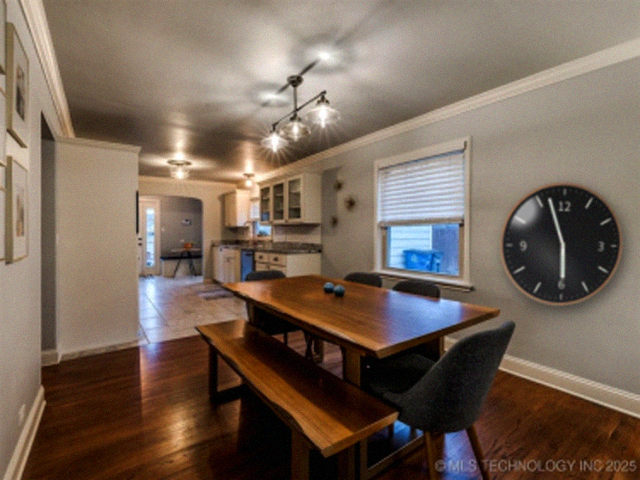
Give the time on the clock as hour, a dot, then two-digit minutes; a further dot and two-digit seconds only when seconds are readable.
5.57
